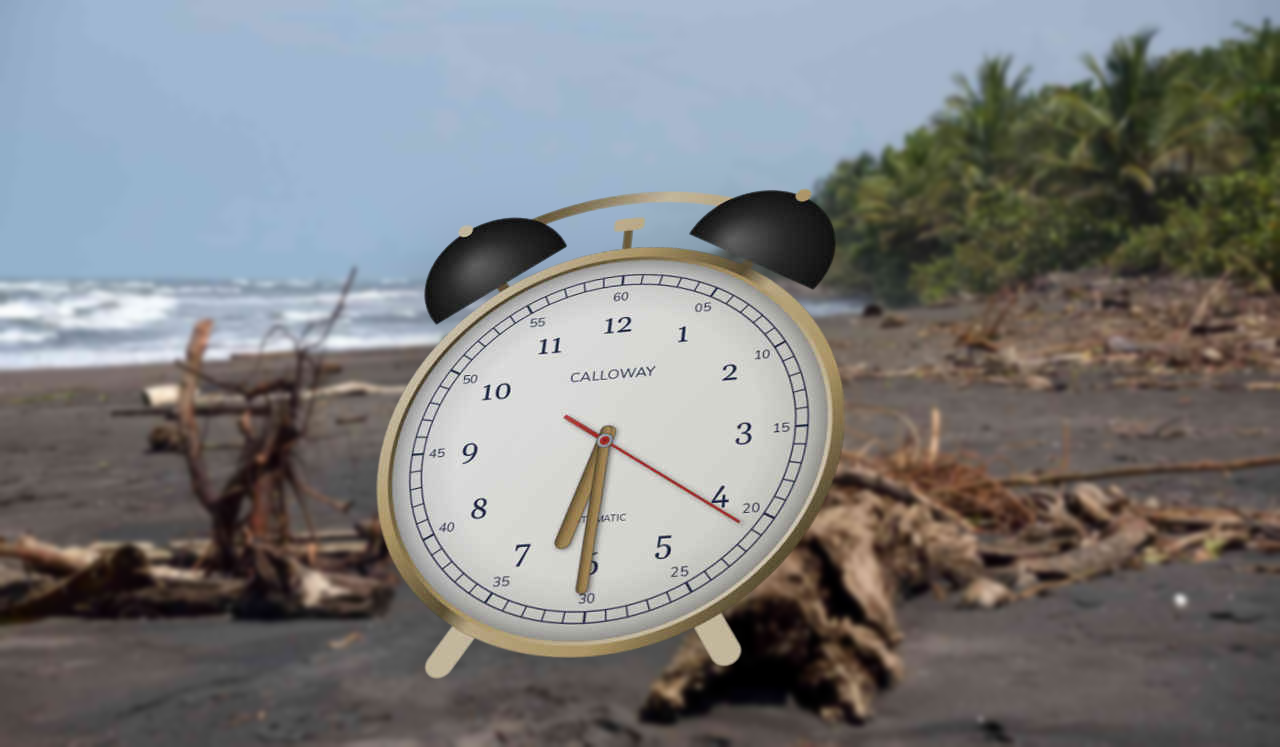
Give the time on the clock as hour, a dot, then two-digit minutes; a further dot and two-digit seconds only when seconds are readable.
6.30.21
